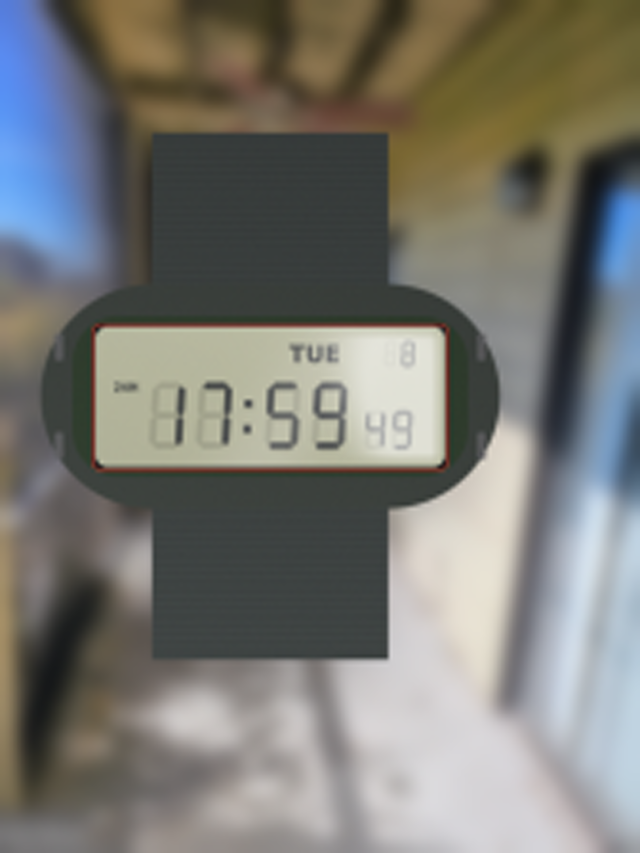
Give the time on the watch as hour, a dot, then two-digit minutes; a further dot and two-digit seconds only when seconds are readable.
17.59.49
